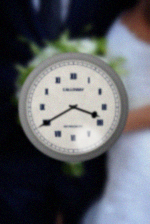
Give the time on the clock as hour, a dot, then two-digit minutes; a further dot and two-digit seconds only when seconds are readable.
3.40
